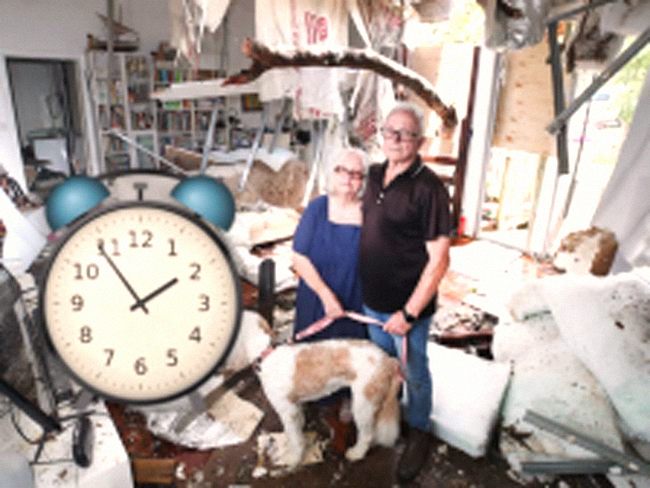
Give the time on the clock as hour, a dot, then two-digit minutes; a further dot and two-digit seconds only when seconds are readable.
1.54
